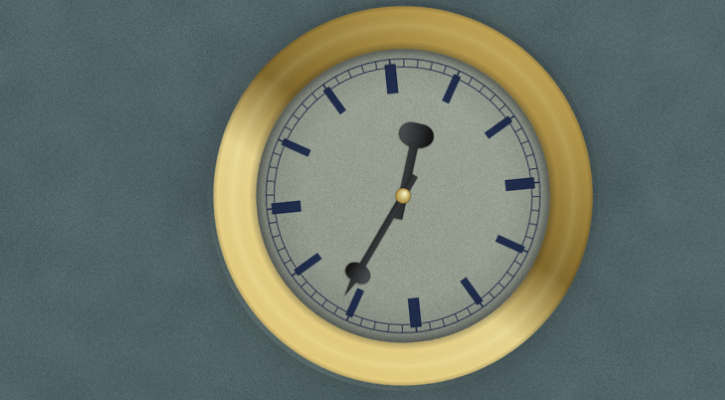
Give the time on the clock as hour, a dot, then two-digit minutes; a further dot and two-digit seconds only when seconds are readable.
12.36
